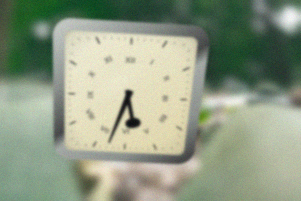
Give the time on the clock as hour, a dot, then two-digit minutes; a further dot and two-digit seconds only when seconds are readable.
5.33
